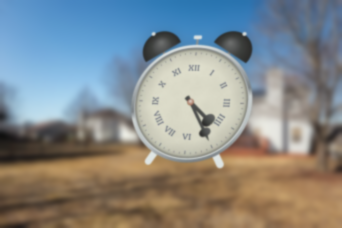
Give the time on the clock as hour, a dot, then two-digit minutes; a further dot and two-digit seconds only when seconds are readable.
4.25
